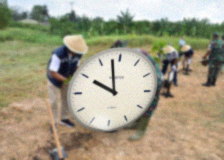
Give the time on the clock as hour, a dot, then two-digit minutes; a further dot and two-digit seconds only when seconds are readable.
9.58
